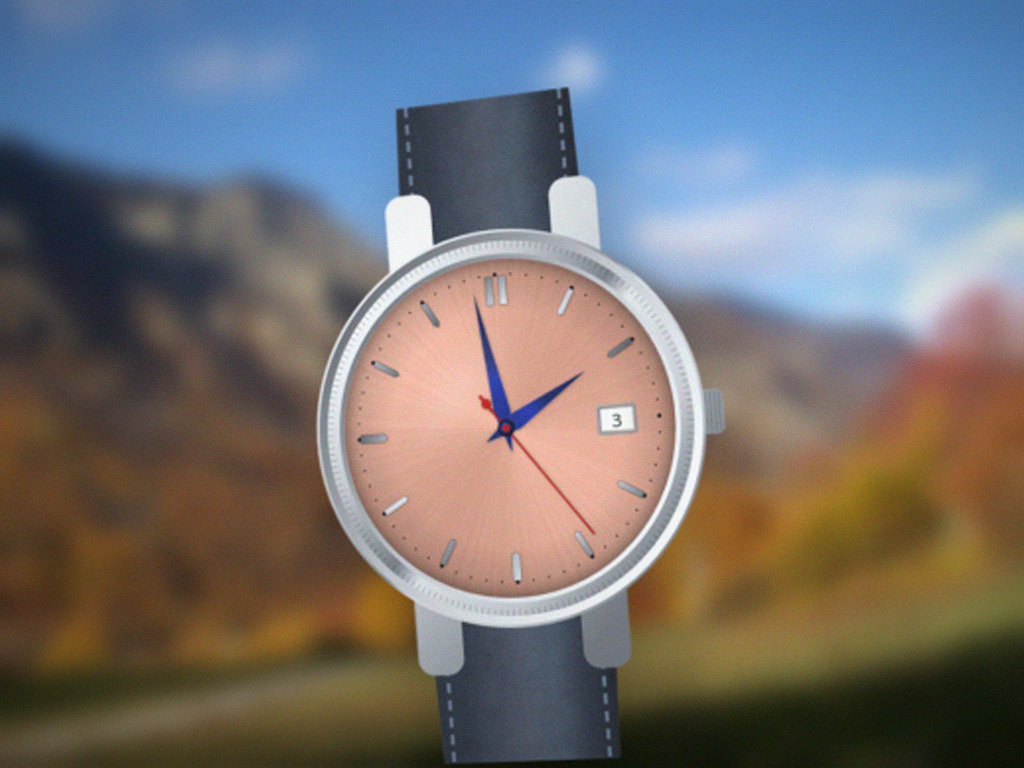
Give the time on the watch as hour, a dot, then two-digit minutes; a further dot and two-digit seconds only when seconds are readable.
1.58.24
